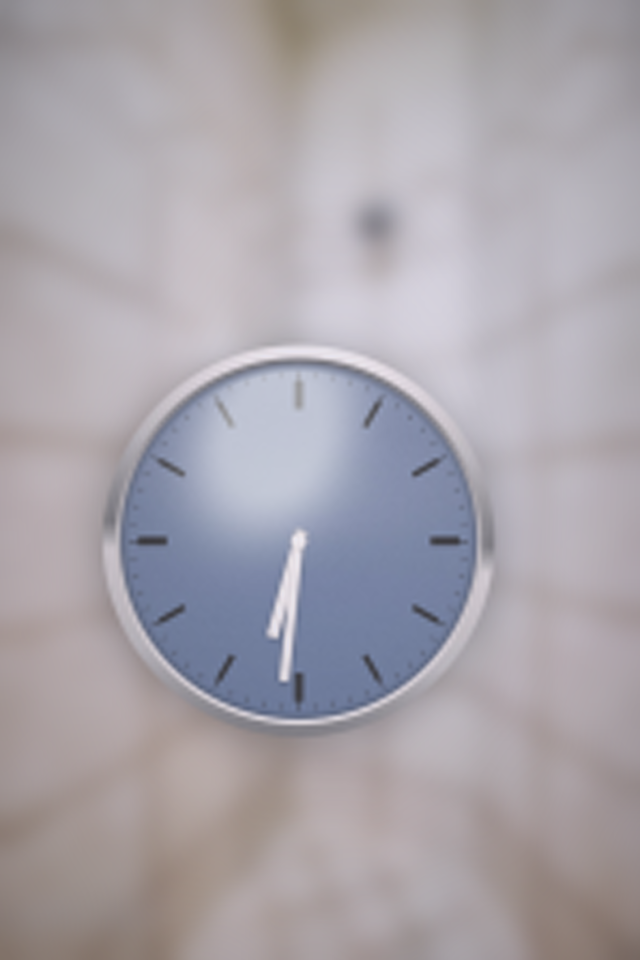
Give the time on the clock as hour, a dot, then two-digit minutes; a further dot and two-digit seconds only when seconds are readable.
6.31
